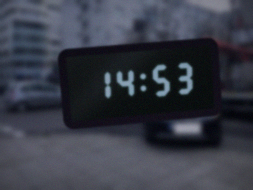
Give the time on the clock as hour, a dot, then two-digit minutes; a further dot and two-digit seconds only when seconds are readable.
14.53
